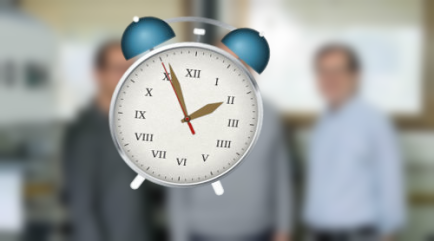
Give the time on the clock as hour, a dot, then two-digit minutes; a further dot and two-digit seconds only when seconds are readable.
1.55.55
